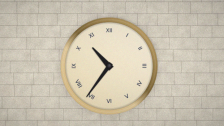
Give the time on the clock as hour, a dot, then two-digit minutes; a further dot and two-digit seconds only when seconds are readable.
10.36
